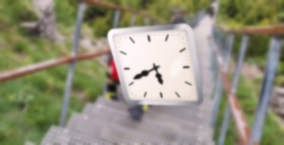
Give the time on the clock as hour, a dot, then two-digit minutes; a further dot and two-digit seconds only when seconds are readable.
5.41
